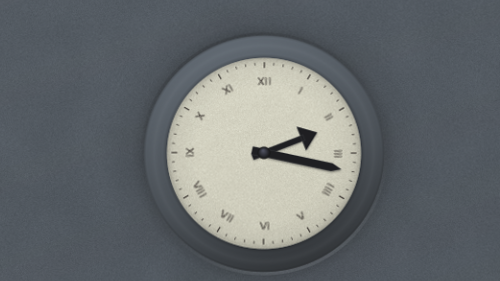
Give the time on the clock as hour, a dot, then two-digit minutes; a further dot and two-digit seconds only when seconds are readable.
2.17
